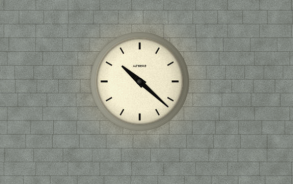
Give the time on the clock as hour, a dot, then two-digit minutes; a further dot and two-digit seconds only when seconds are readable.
10.22
